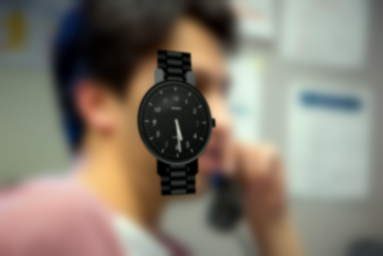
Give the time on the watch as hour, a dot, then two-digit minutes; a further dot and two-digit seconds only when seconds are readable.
5.29
